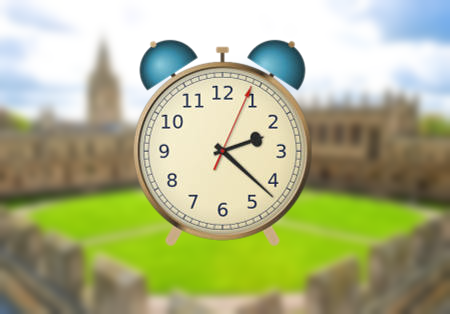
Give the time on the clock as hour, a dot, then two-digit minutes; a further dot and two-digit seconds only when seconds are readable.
2.22.04
